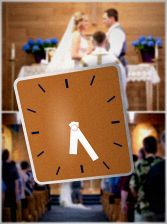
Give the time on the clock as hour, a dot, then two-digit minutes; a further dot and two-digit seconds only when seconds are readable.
6.26
